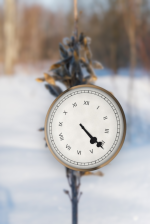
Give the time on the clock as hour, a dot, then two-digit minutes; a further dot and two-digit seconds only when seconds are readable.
4.21
